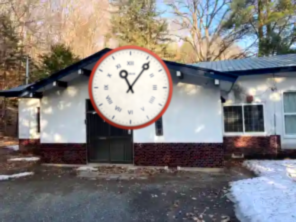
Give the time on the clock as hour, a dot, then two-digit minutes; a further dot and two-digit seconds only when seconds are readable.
11.06
